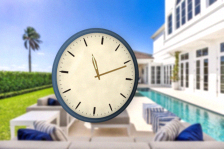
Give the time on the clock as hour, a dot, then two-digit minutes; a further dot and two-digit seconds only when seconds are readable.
11.11
